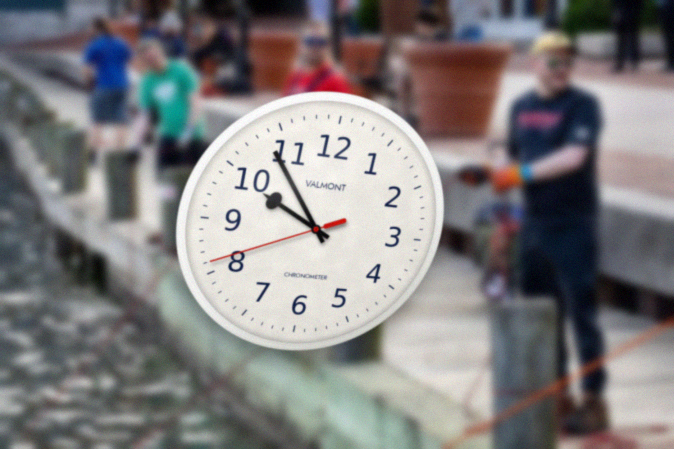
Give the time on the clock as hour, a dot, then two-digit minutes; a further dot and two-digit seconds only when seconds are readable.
9.53.41
